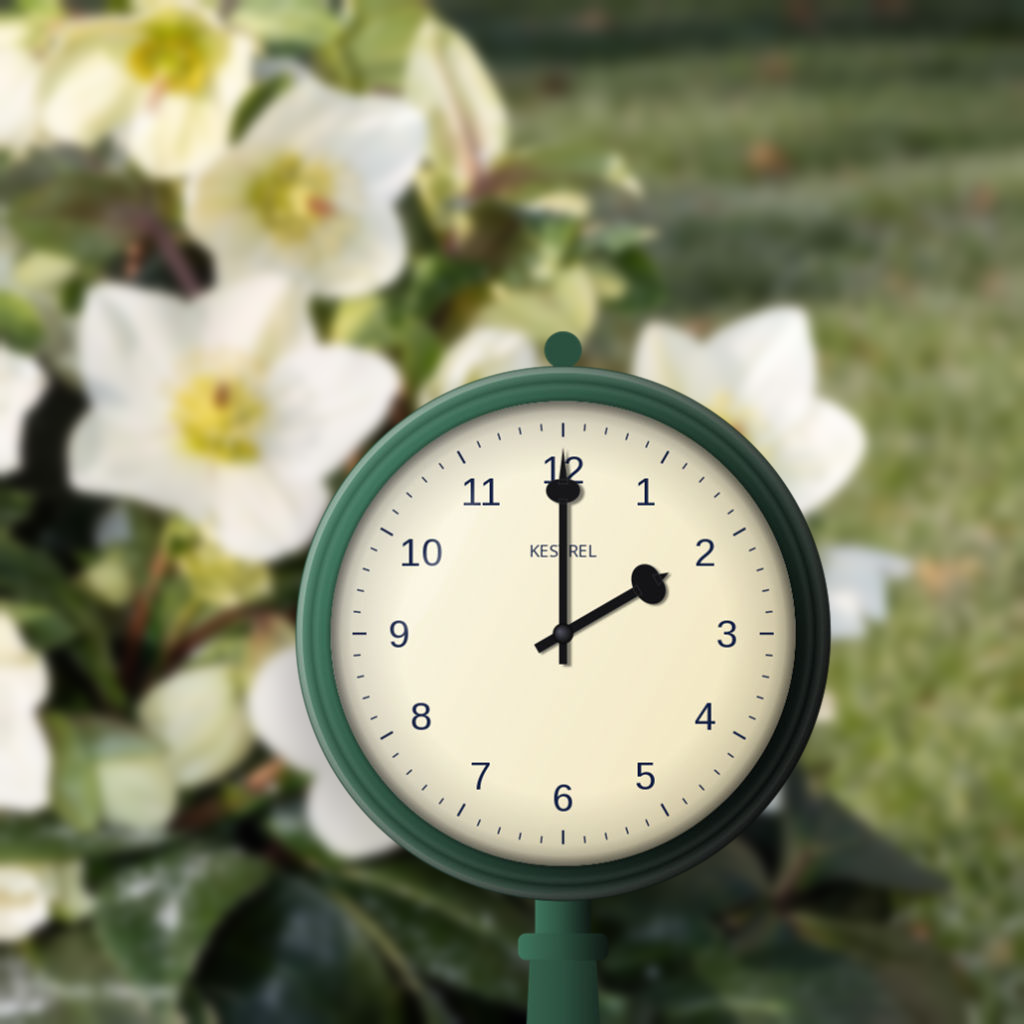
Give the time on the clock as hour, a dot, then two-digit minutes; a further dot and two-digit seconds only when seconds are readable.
2.00
